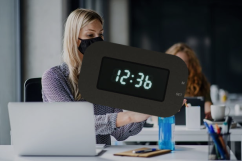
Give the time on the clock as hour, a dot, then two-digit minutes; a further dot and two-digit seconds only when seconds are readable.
12.36
